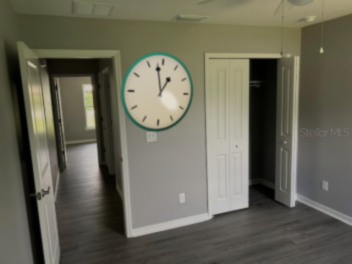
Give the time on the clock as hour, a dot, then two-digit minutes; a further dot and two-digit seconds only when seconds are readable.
12.58
